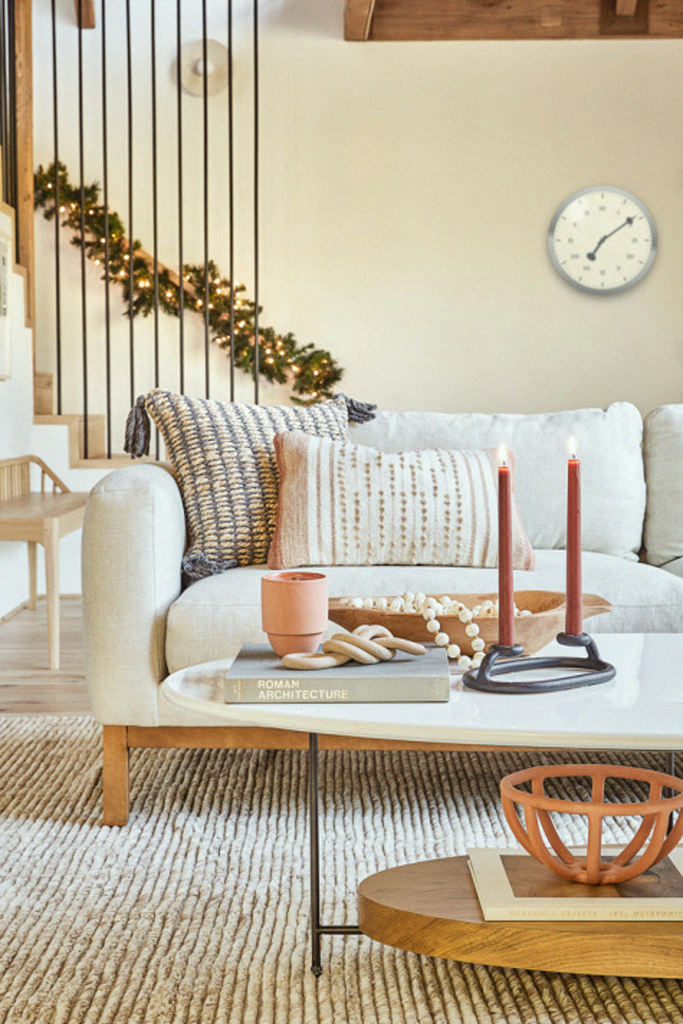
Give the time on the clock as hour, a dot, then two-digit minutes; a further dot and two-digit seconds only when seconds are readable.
7.09
